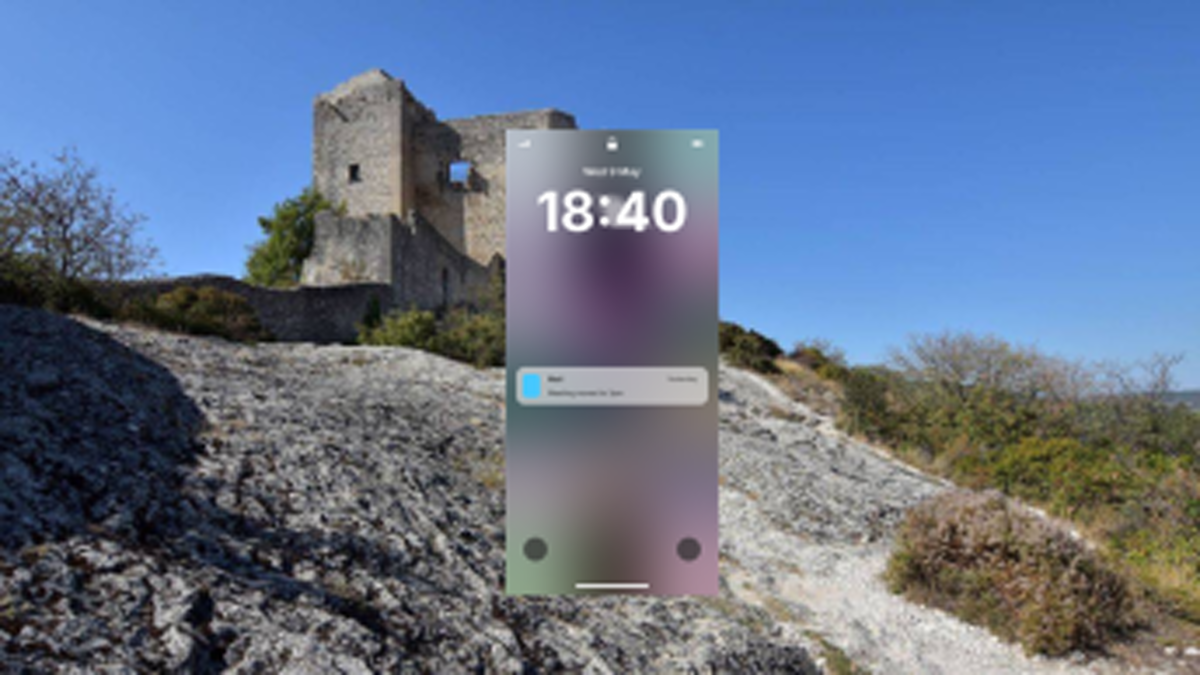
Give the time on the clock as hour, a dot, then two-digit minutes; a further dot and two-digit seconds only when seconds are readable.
18.40
